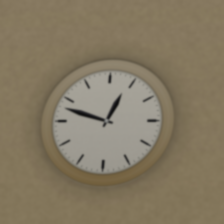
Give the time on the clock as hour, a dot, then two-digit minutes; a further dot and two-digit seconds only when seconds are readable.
12.48
